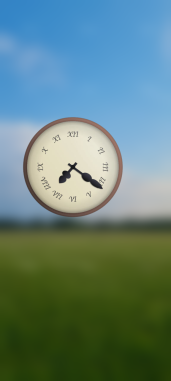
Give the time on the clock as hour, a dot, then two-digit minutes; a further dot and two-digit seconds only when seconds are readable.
7.21
